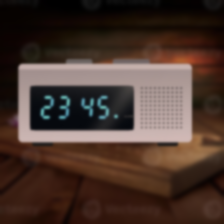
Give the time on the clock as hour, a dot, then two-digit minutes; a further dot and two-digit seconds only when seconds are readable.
23.45
